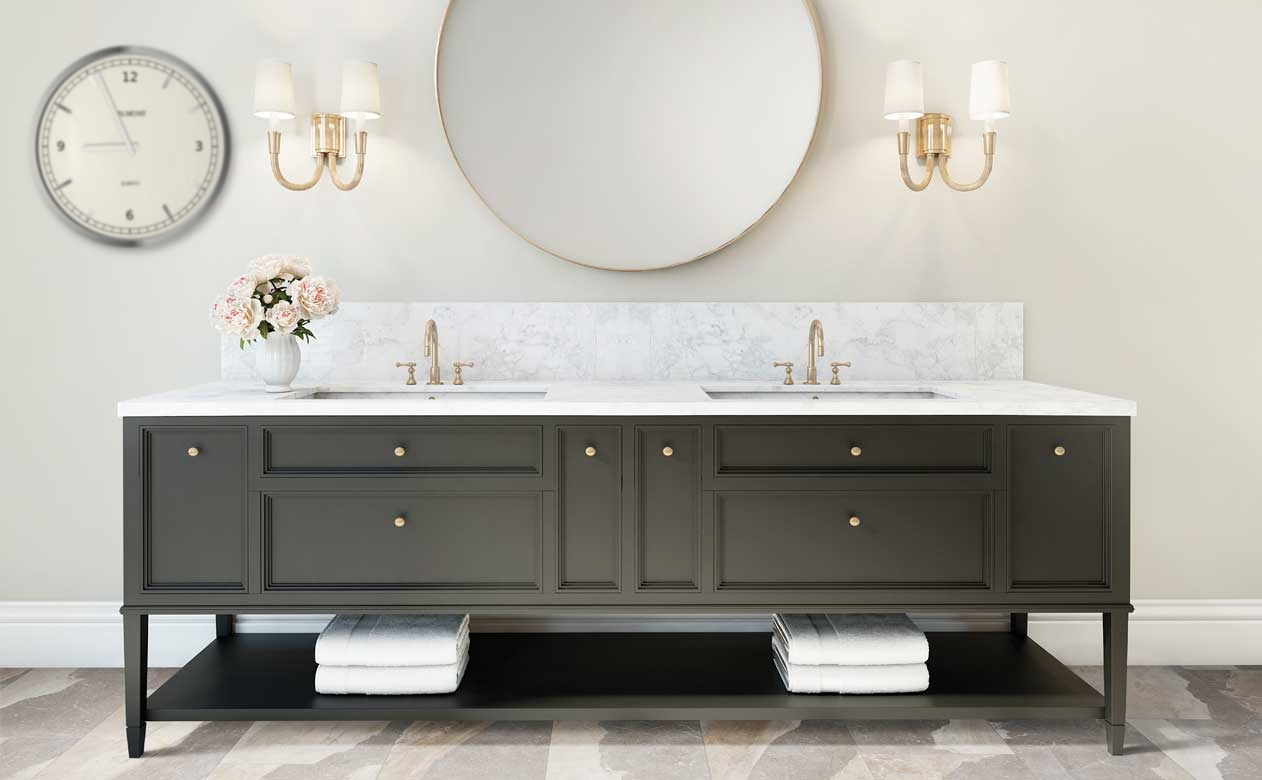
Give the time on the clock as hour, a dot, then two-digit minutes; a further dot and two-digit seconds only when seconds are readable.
8.56
